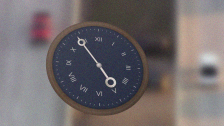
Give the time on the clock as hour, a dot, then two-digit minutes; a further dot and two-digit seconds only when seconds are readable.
4.54
